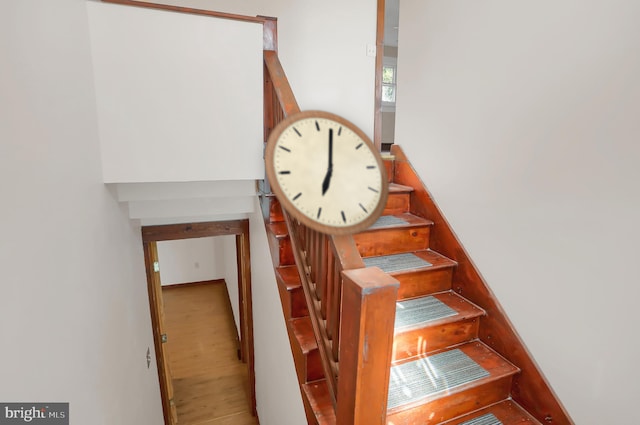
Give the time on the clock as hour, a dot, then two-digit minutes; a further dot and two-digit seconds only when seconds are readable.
7.03
